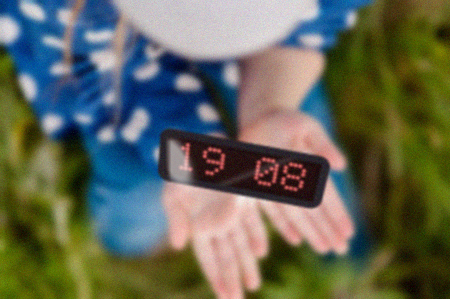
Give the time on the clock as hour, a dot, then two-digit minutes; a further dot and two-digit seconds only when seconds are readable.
19.08
